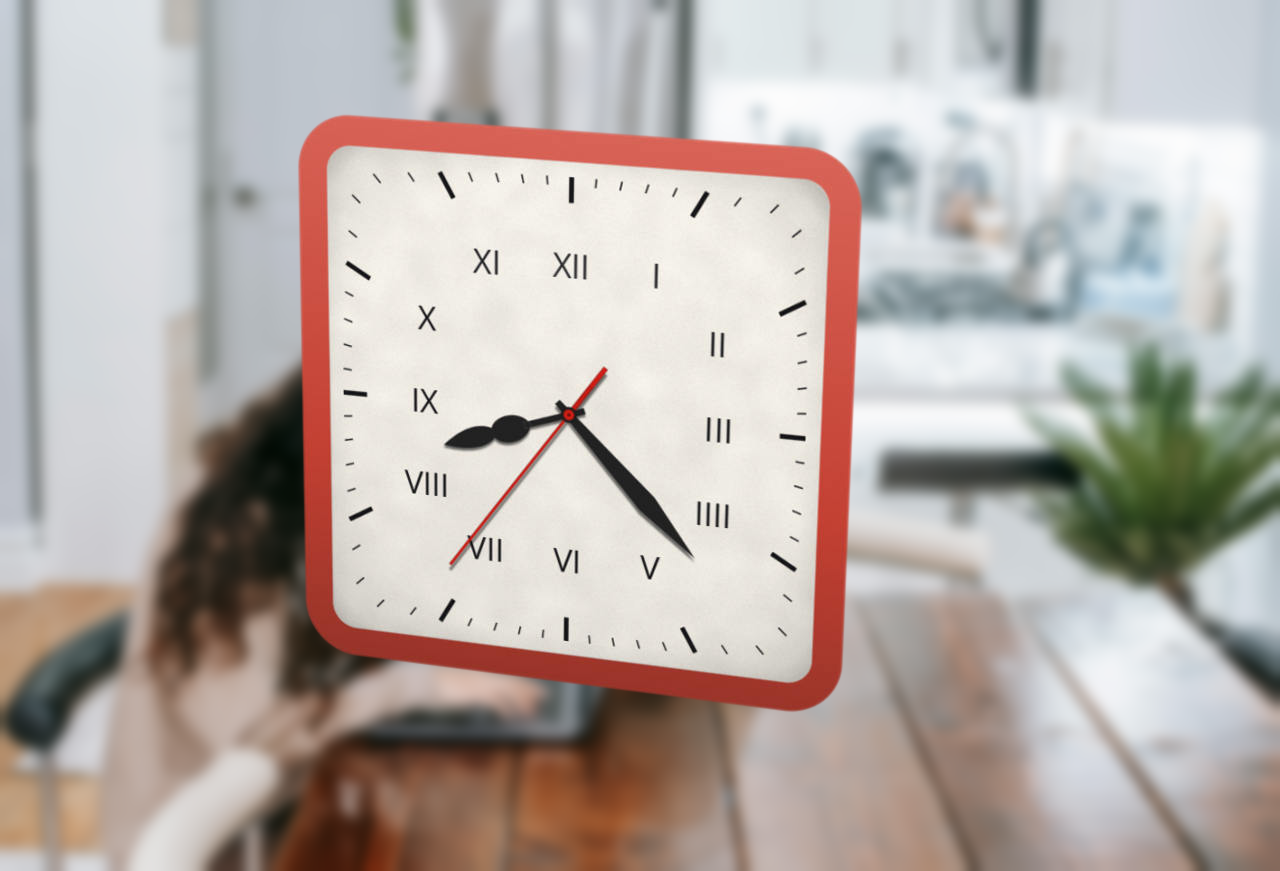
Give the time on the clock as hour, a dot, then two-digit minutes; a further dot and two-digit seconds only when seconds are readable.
8.22.36
